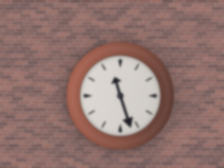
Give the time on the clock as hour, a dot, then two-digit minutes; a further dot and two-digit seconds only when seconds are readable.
11.27
